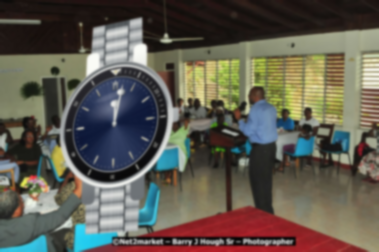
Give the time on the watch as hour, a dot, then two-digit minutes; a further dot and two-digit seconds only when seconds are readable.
12.02
